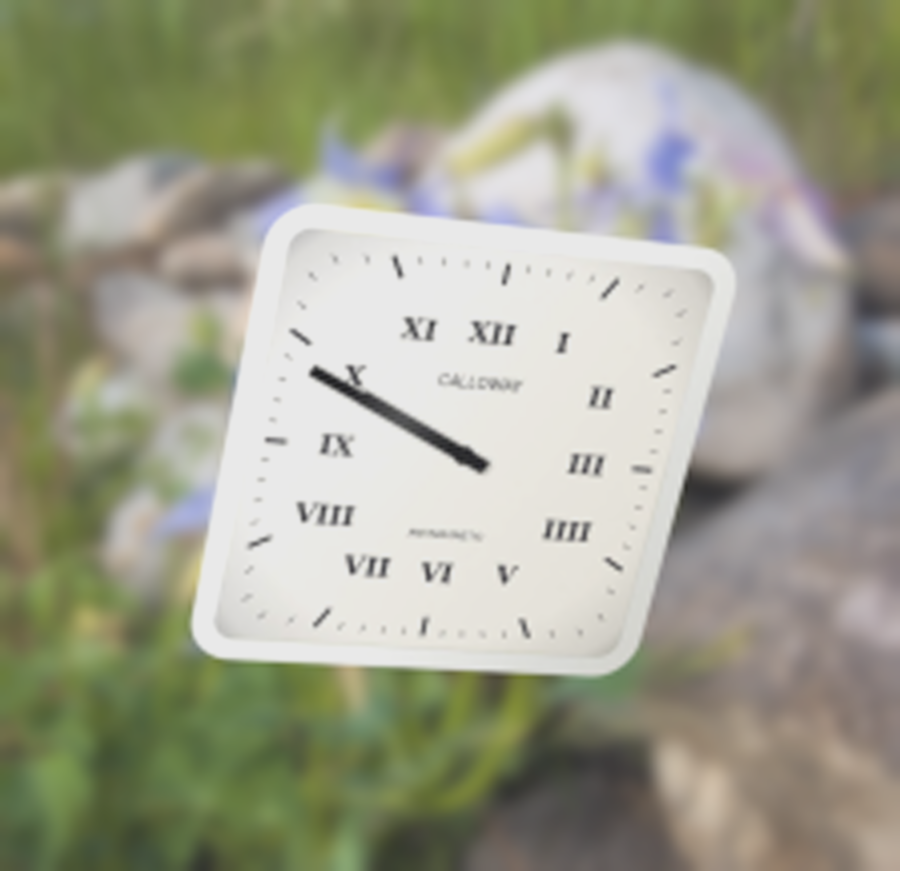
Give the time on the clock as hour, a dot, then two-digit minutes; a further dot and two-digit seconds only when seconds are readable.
9.49
